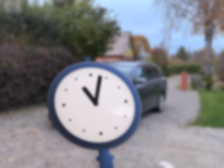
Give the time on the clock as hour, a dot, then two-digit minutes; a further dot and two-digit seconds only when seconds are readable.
11.03
